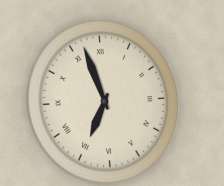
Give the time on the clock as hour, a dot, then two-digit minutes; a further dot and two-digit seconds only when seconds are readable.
6.57
